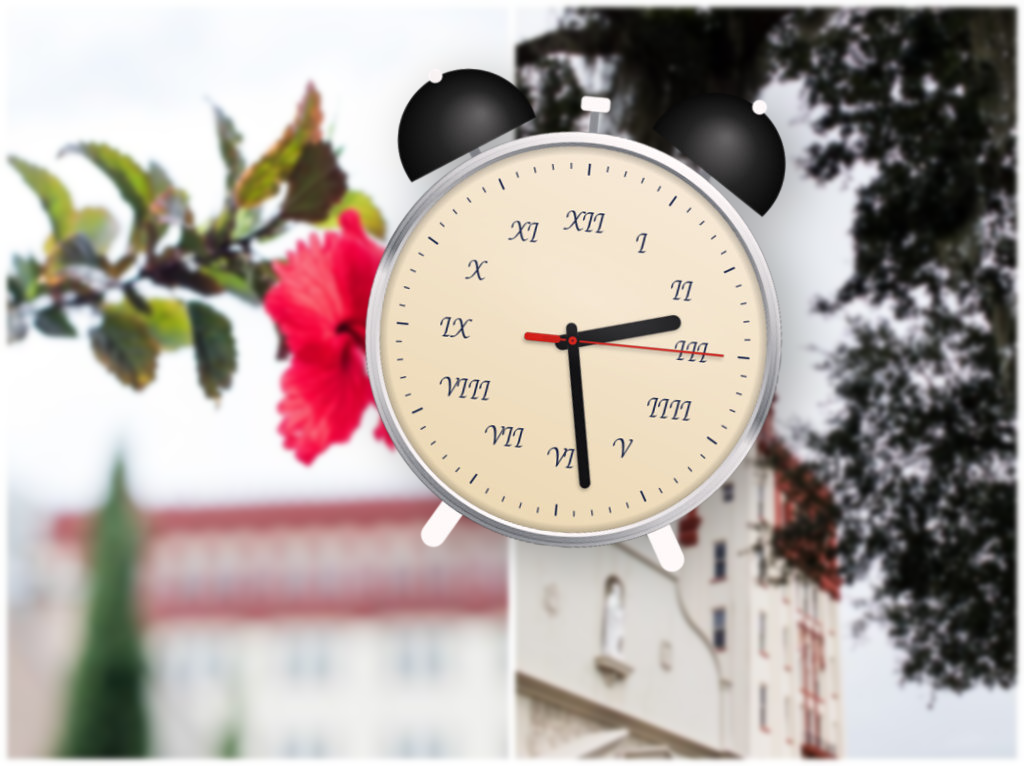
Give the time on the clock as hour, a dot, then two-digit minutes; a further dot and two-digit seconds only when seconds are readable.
2.28.15
